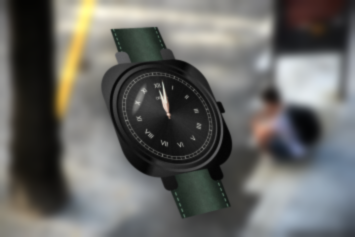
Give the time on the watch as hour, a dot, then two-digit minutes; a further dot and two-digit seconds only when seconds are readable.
12.02
